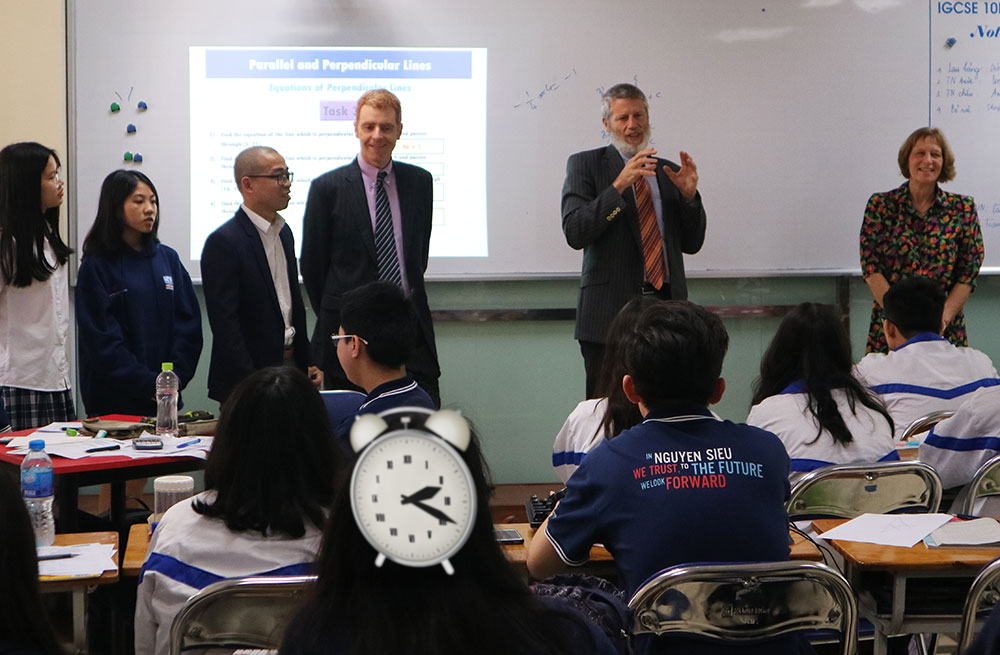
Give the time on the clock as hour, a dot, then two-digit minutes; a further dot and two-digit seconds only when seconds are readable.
2.19
